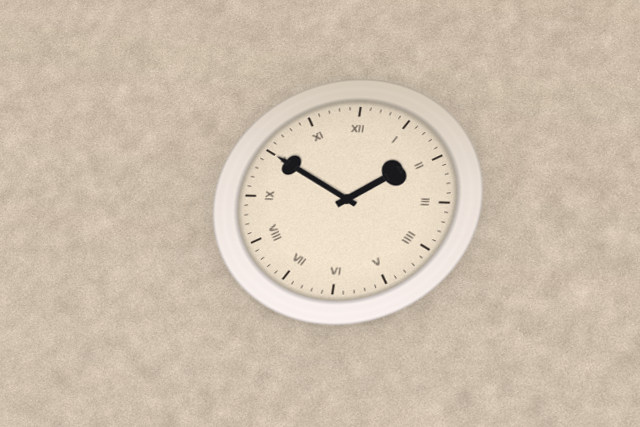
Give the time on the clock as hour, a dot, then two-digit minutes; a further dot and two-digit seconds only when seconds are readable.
1.50
